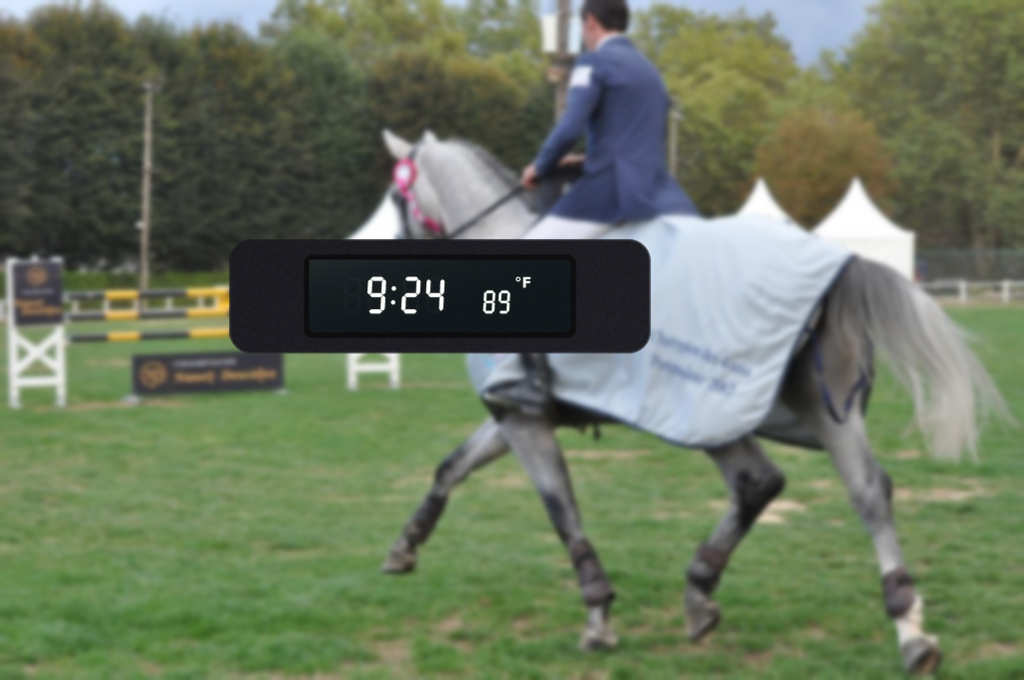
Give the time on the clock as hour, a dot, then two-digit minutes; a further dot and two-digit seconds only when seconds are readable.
9.24
